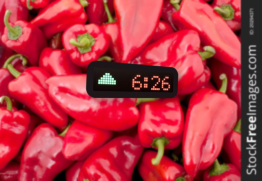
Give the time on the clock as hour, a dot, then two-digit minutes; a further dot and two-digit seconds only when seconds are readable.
6.26
